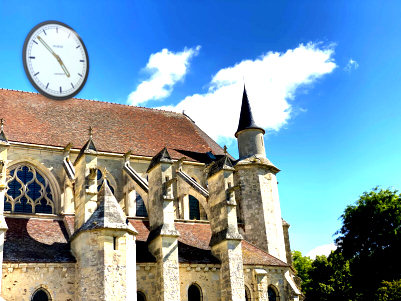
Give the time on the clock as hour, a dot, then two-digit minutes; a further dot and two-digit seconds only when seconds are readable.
4.52
